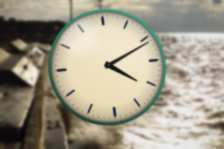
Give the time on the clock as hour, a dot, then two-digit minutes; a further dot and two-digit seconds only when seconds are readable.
4.11
